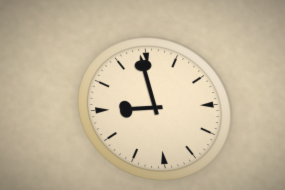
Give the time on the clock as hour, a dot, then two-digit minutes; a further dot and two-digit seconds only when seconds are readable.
8.59
